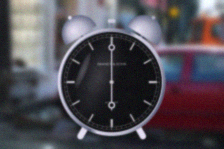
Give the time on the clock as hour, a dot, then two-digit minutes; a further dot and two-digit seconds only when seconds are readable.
6.00
